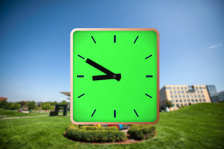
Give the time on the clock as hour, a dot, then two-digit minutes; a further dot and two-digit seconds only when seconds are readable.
8.50
